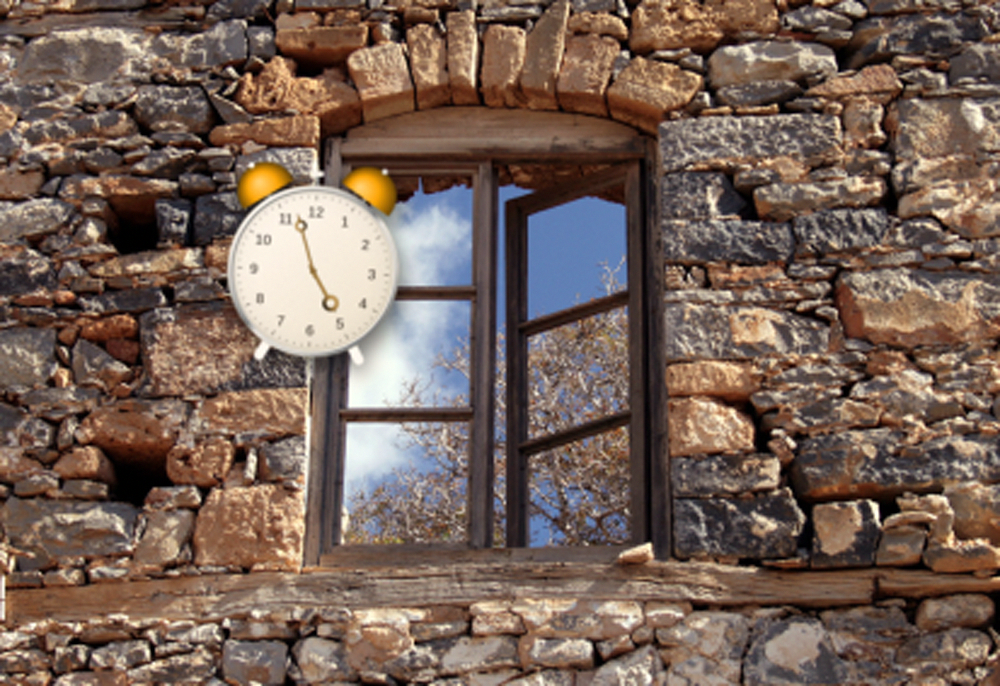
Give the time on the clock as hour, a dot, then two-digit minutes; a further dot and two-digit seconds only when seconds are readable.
4.57
